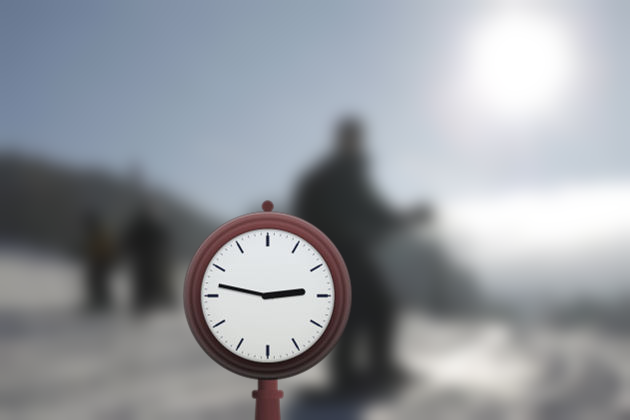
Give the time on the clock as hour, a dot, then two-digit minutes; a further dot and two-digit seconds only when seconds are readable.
2.47
